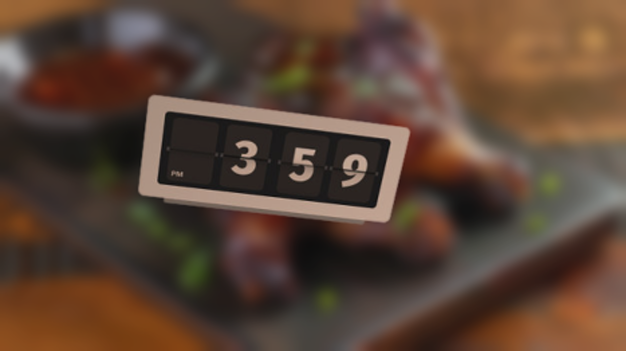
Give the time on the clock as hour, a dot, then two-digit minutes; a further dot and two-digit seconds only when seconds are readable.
3.59
